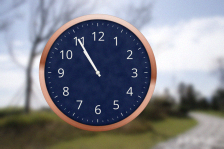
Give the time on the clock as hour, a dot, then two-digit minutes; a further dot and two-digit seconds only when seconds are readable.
10.55
